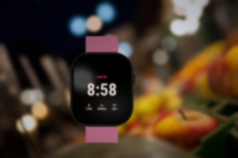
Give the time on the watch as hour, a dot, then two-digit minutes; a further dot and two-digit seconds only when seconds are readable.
8.58
